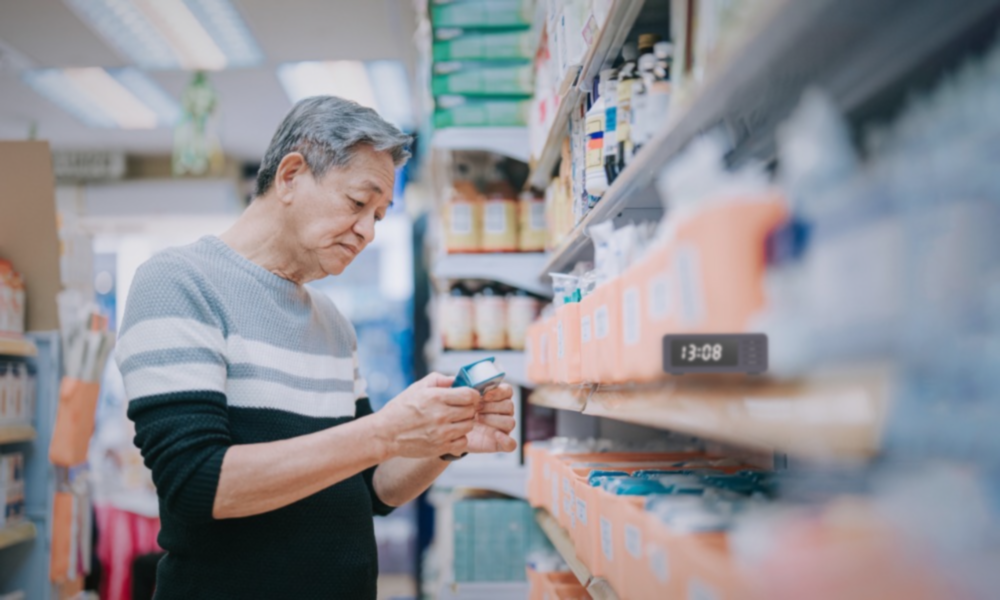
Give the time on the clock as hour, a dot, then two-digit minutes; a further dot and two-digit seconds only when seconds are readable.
13.08
